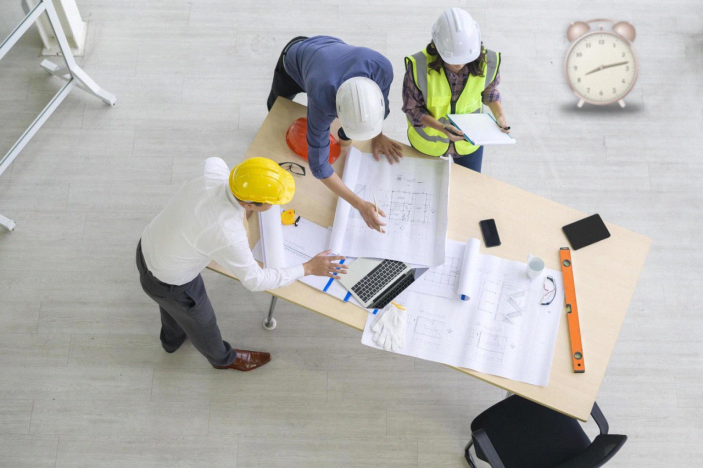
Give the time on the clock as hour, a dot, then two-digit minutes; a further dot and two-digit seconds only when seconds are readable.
8.13
